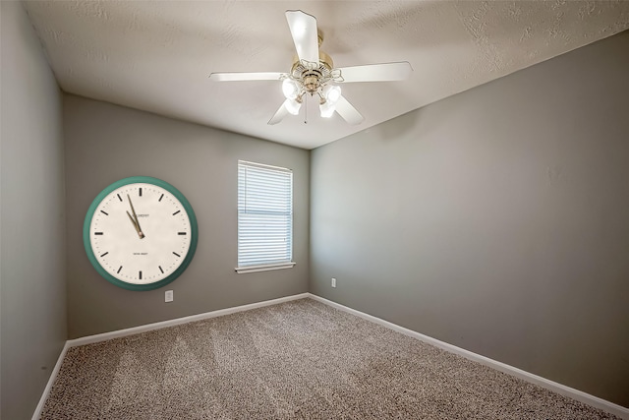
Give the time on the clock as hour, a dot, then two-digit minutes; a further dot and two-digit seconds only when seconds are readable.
10.57
